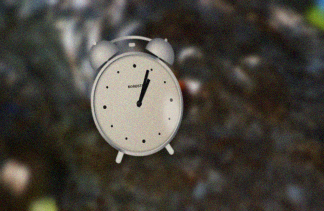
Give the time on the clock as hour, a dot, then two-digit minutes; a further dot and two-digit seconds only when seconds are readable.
1.04
